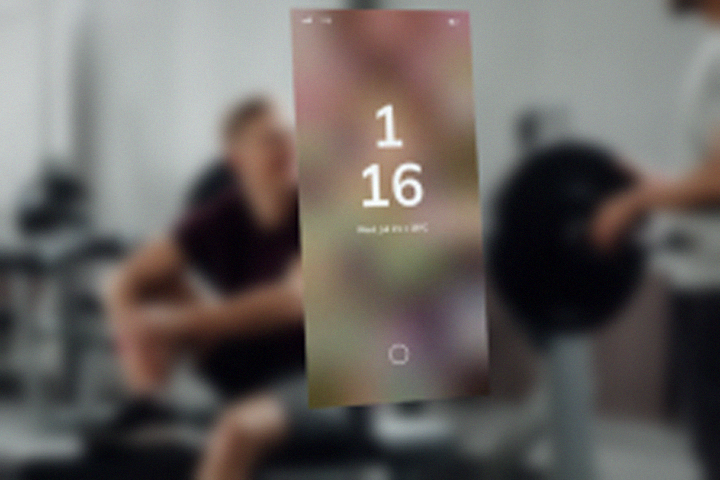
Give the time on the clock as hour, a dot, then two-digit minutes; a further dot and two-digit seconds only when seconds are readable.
1.16
